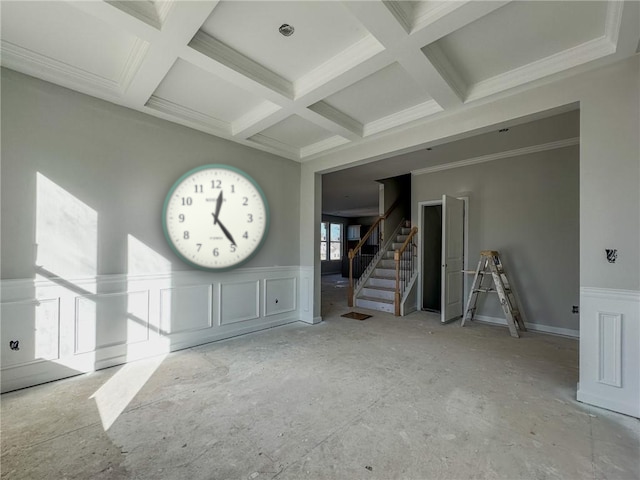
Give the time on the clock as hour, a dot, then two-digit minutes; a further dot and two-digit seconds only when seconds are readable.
12.24
